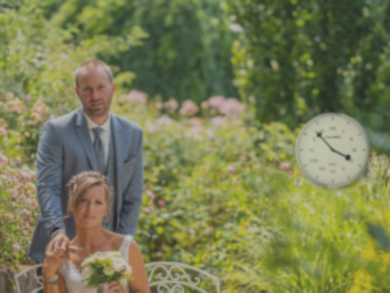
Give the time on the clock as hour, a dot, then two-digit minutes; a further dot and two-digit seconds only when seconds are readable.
3.53
